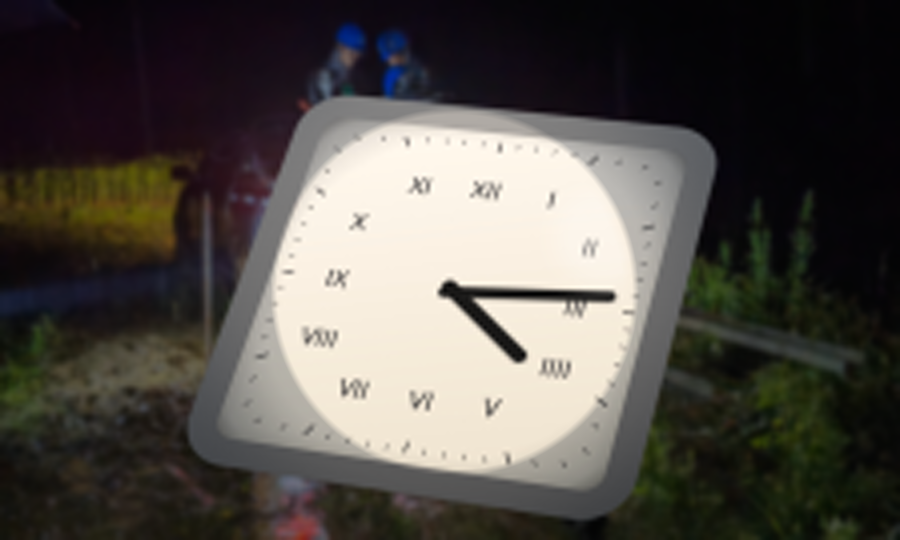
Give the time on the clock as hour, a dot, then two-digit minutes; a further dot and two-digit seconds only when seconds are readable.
4.14
